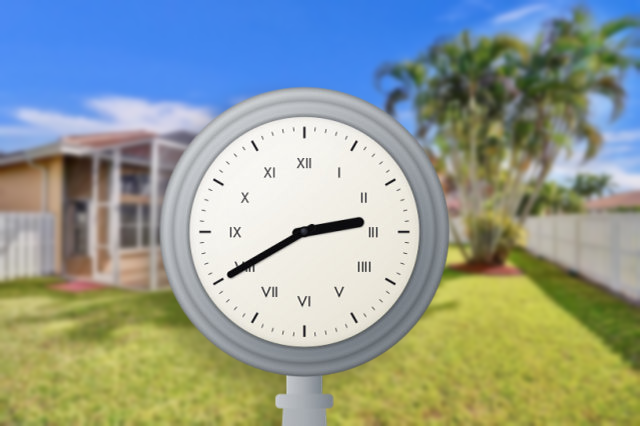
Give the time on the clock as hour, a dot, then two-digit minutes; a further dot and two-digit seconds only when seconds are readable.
2.40
